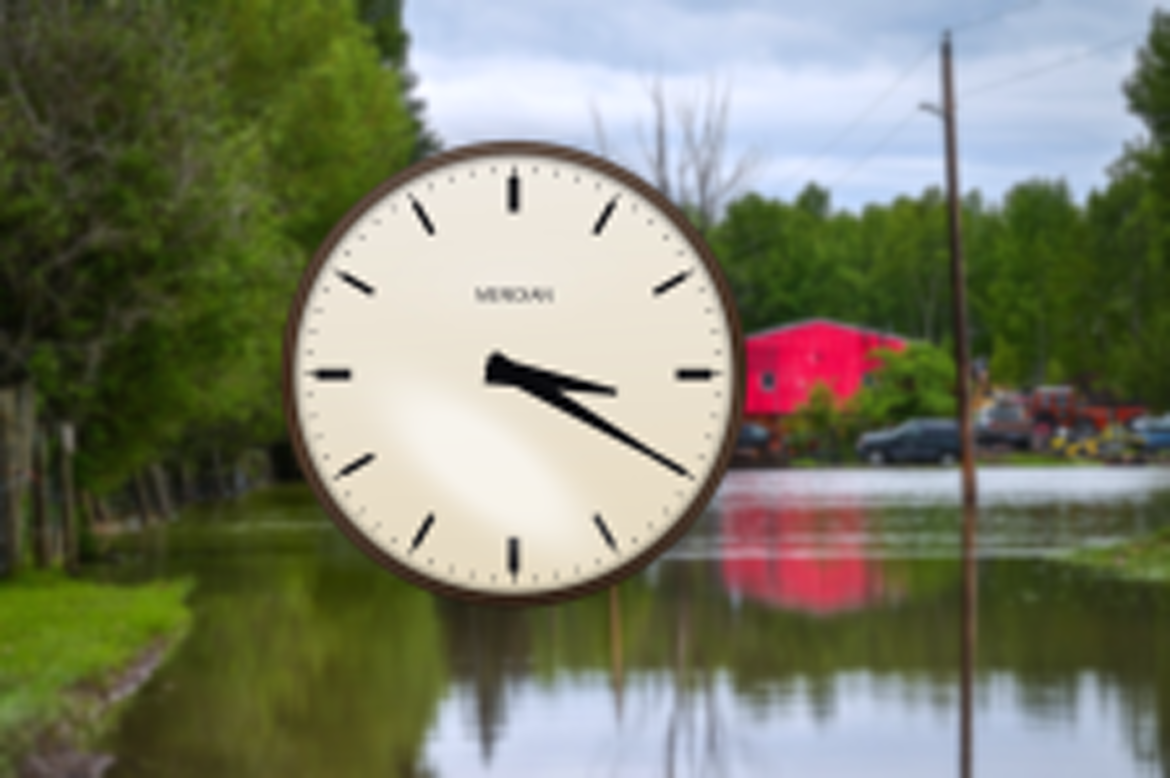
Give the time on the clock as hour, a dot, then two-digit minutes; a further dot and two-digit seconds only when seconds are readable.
3.20
